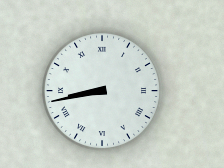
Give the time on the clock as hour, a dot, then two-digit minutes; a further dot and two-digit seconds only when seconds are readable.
8.43
